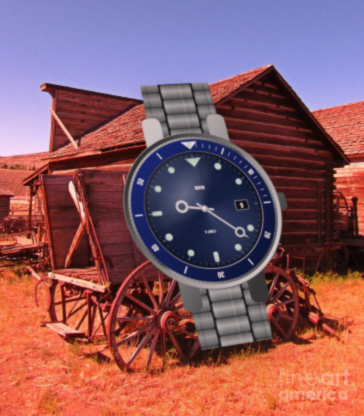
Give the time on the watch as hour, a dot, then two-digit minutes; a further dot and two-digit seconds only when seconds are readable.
9.22
